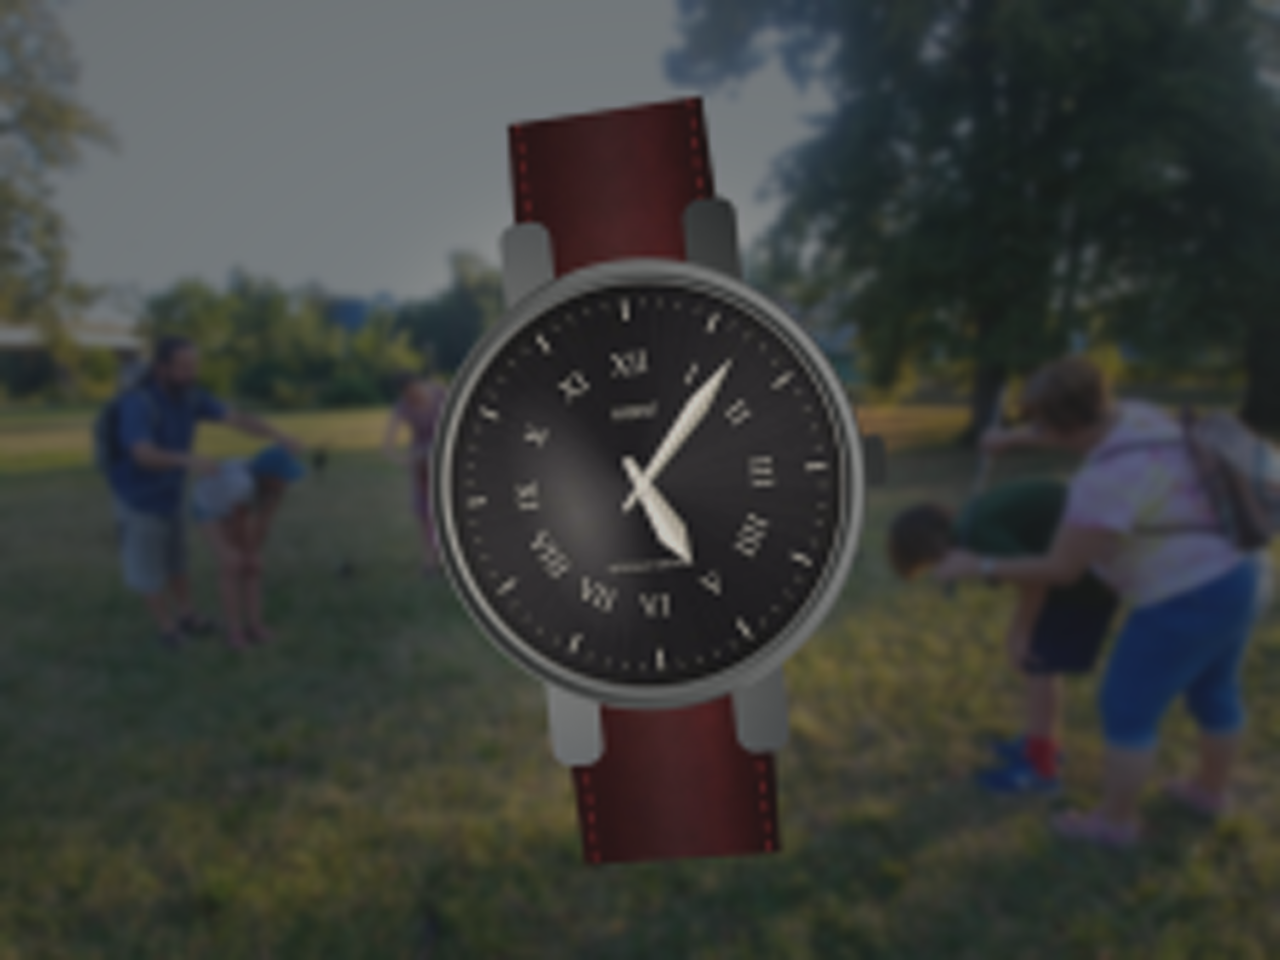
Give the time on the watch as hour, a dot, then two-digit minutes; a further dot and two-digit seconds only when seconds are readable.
5.07
